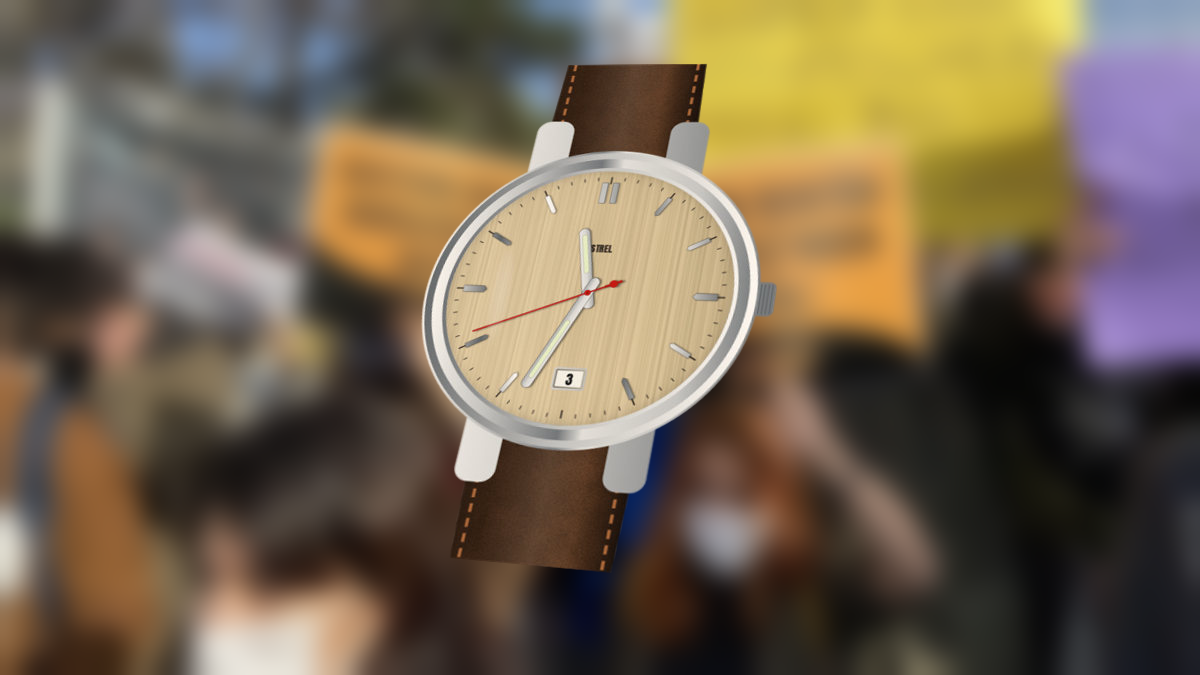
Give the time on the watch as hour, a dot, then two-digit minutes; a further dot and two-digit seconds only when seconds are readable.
11.33.41
